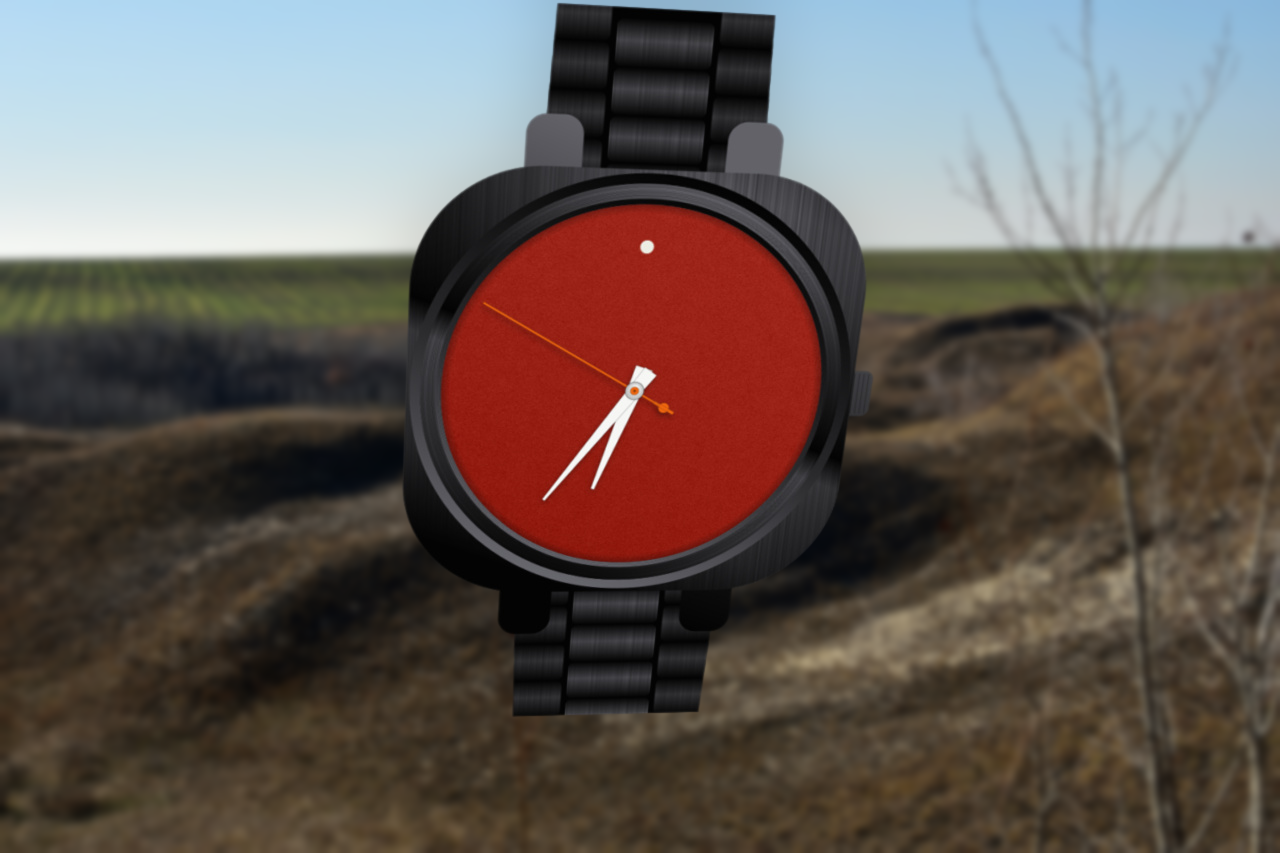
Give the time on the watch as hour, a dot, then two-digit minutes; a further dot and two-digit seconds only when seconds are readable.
6.35.50
